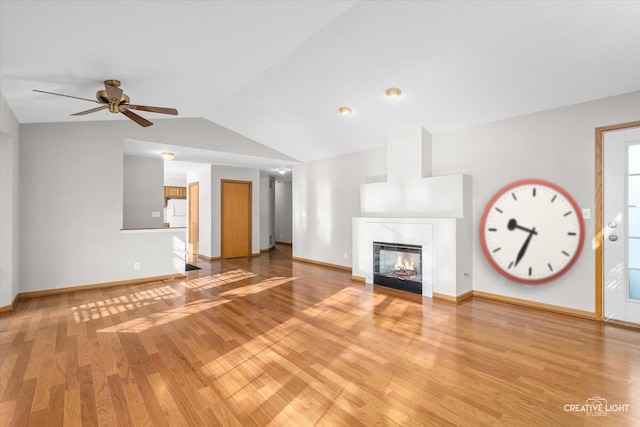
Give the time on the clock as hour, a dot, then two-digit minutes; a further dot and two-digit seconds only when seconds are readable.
9.34
